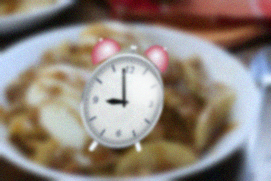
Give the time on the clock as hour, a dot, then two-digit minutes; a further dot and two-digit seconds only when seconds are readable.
8.58
